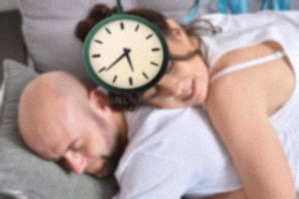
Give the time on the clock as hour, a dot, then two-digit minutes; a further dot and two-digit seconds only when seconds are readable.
5.39
